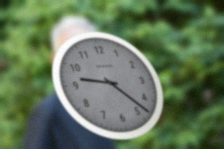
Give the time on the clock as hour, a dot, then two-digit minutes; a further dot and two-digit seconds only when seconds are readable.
9.23
